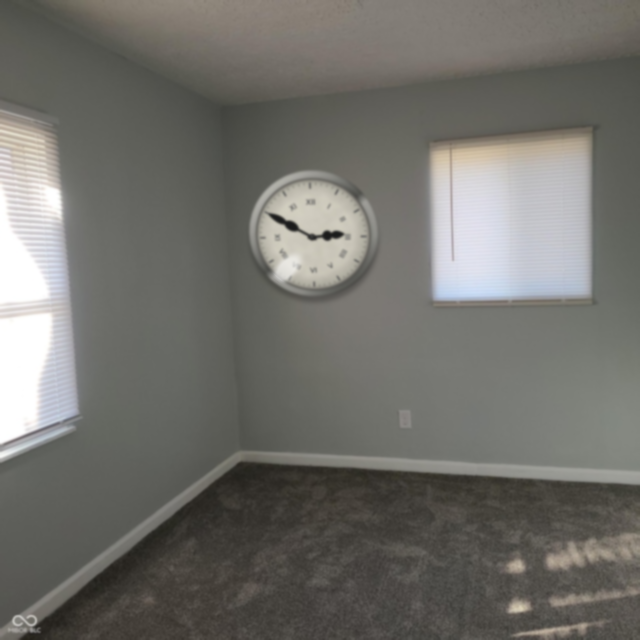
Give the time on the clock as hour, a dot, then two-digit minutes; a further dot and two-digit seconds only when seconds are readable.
2.50
